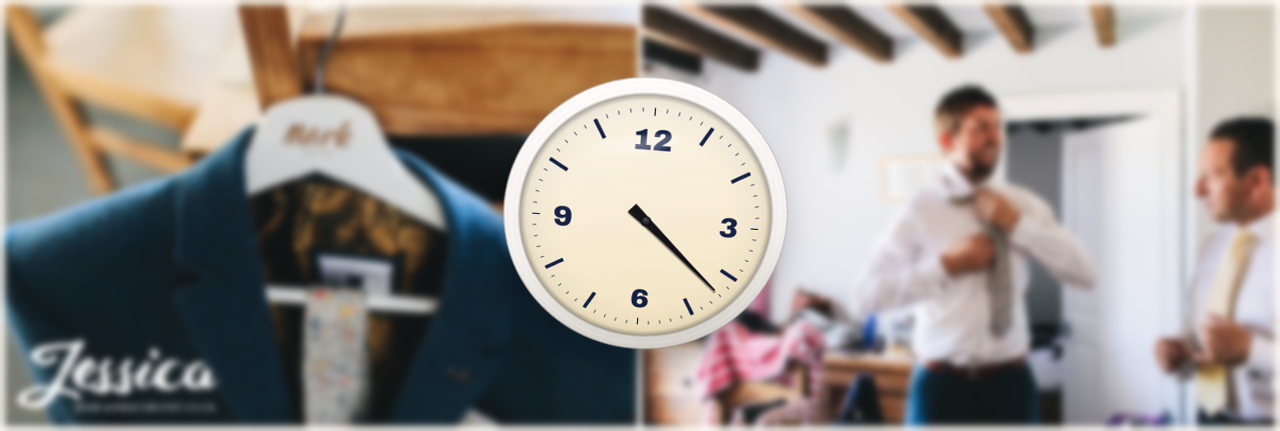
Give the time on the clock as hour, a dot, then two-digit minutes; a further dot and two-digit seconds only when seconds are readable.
4.22
